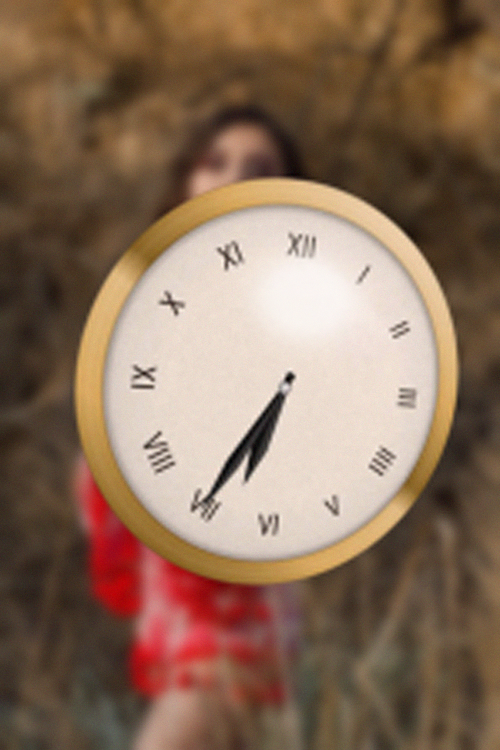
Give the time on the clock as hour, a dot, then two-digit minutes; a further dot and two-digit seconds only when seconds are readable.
6.35
